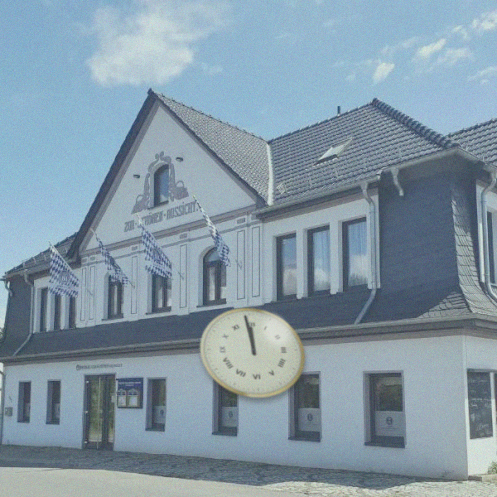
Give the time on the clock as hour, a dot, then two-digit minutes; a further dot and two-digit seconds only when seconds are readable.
11.59
